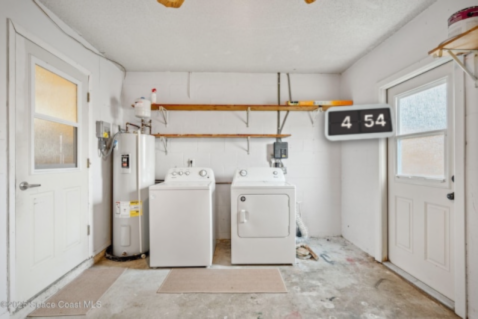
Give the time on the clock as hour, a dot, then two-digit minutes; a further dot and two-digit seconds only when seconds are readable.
4.54
